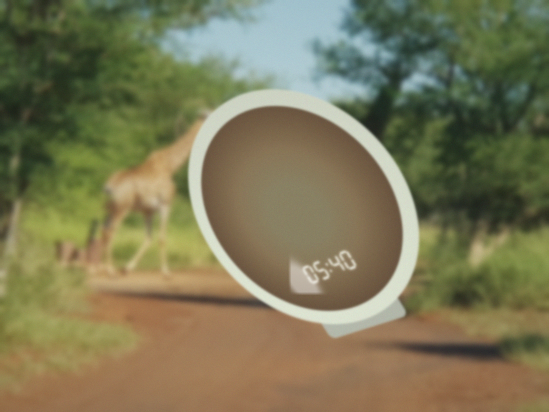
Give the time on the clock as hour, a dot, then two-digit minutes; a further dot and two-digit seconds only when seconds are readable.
5.40
